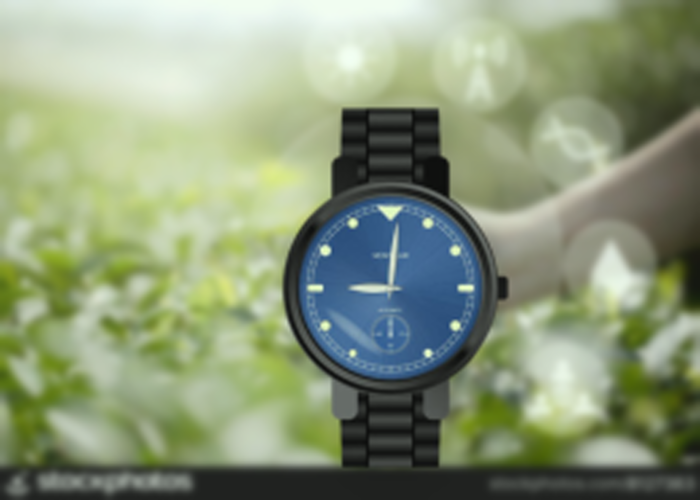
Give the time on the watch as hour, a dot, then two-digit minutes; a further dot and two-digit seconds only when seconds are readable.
9.01
